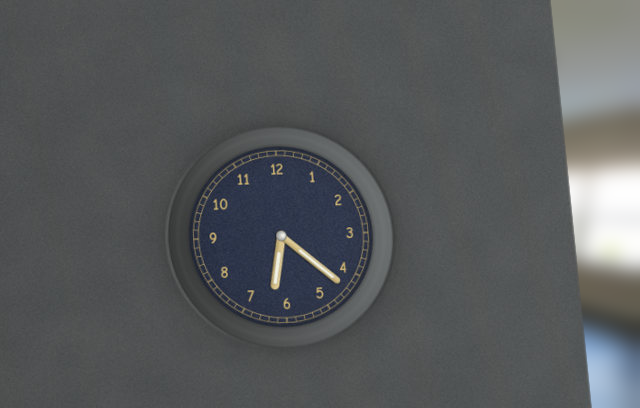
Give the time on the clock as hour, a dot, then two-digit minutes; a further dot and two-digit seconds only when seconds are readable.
6.22
